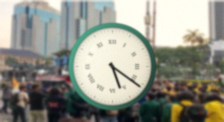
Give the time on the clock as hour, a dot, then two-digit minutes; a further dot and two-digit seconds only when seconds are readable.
5.21
